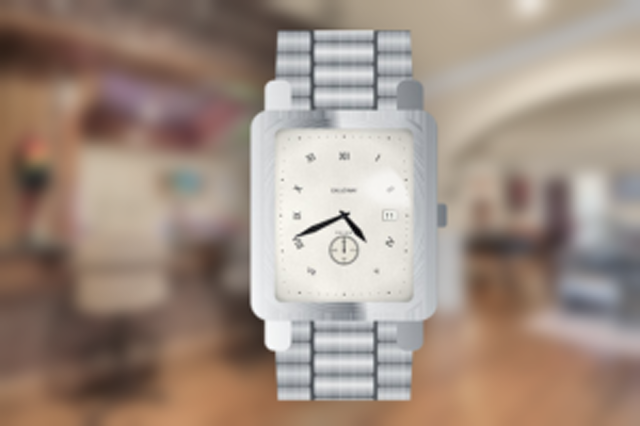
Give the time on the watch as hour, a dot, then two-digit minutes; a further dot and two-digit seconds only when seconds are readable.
4.41
